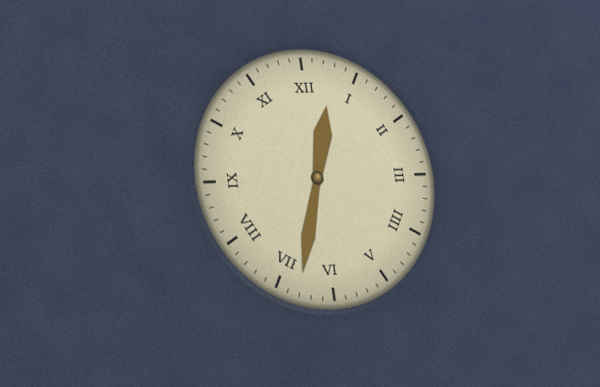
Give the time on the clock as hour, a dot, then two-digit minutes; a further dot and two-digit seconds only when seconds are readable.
12.33
